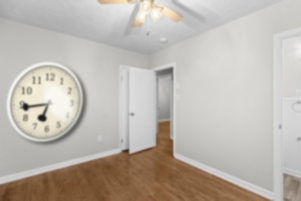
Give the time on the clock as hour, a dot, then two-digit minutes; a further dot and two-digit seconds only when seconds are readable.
6.44
